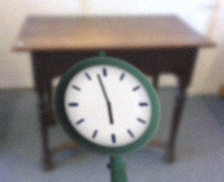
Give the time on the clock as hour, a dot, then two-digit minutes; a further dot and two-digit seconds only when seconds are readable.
5.58
